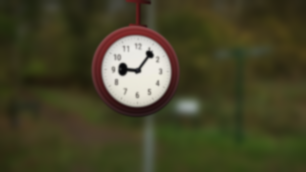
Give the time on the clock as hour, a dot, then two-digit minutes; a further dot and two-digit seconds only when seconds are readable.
9.06
